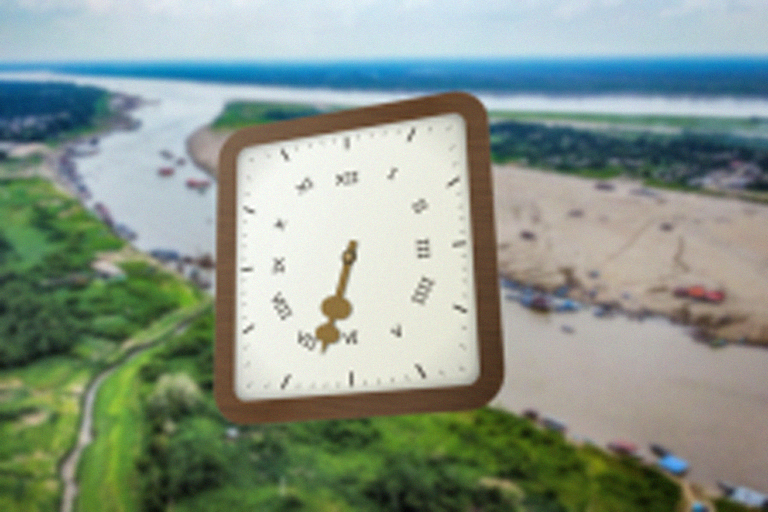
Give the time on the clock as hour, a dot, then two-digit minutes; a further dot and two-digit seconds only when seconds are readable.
6.33
